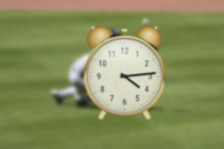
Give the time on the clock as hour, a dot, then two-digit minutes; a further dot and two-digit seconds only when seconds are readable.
4.14
